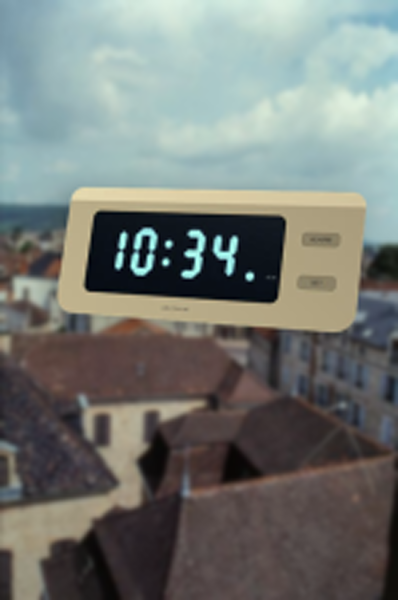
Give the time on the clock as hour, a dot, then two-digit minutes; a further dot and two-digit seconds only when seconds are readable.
10.34
